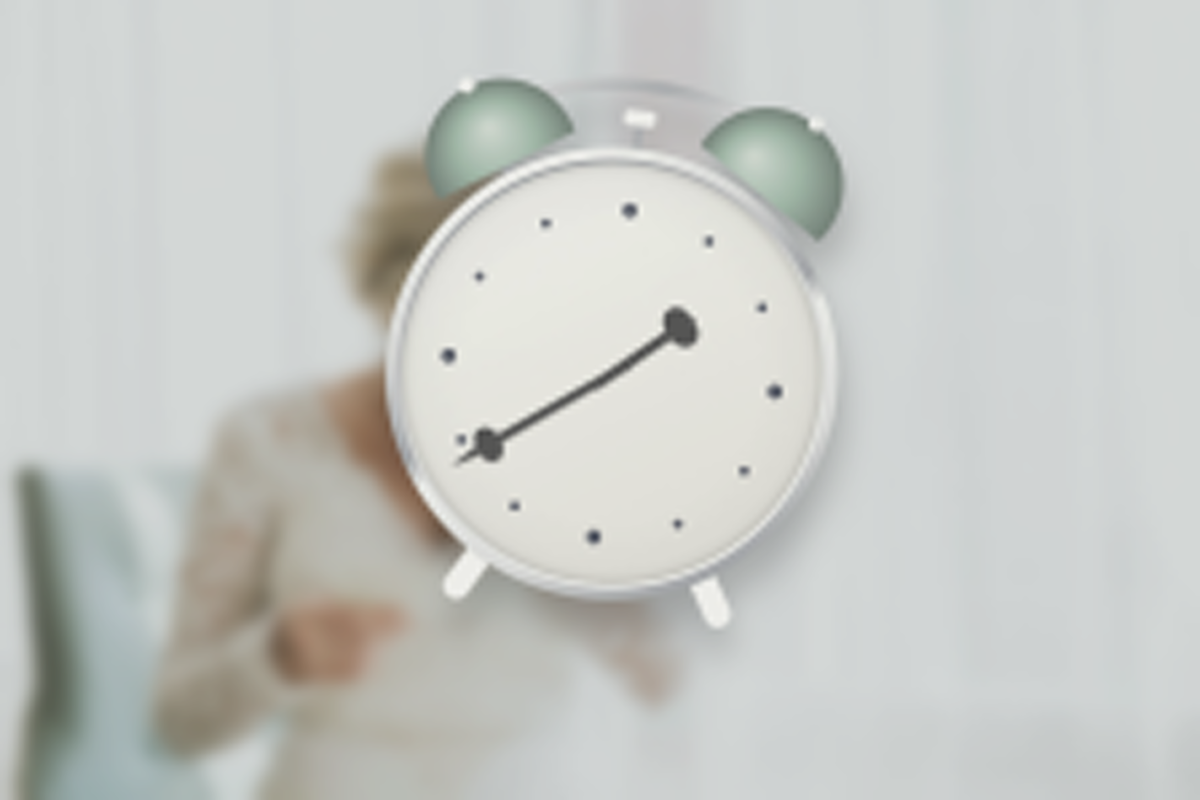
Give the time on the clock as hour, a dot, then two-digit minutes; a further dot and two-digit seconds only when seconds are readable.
1.39
